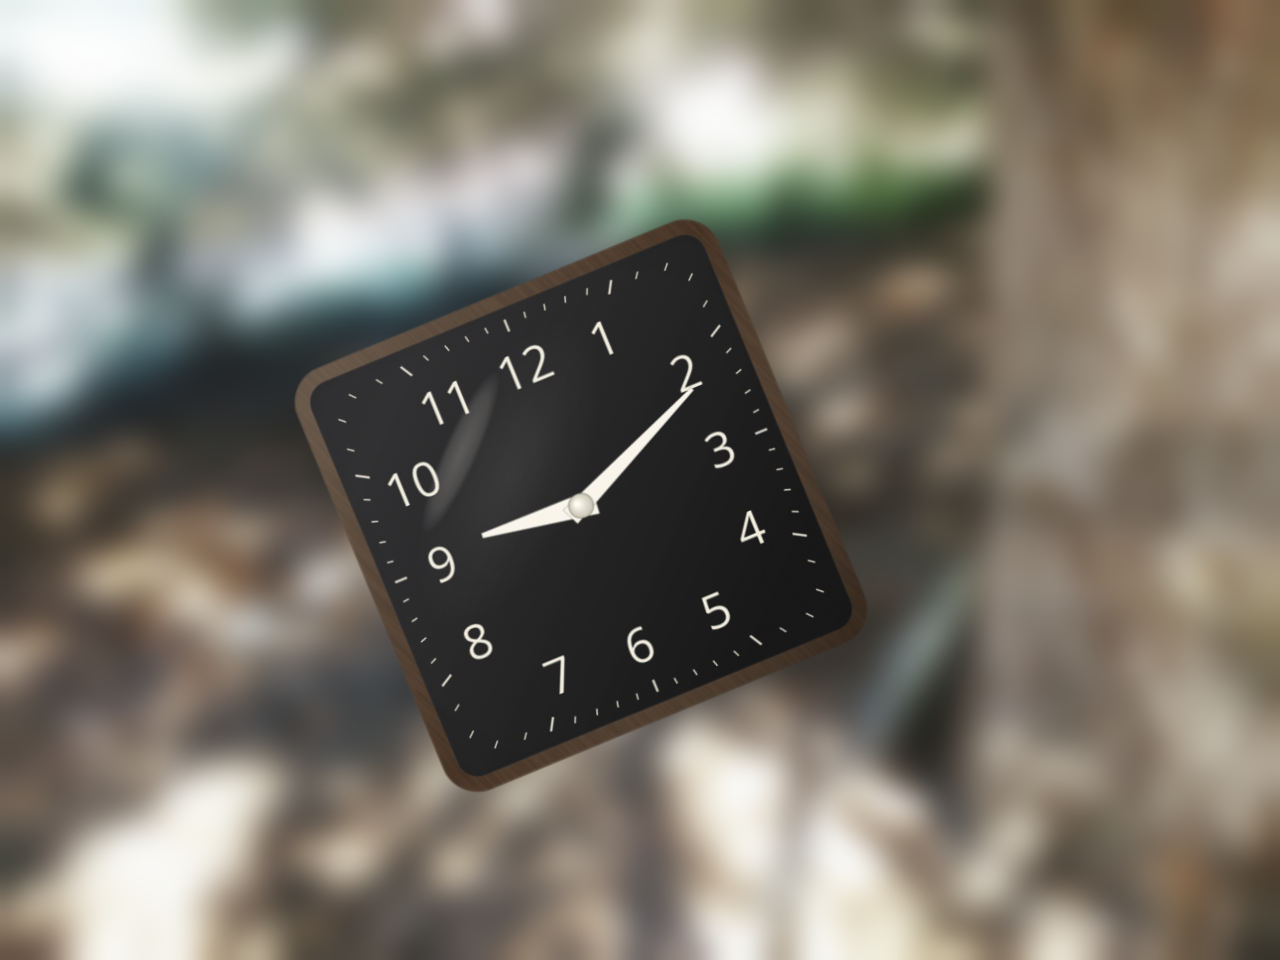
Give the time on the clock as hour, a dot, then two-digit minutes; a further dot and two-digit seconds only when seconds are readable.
9.11
